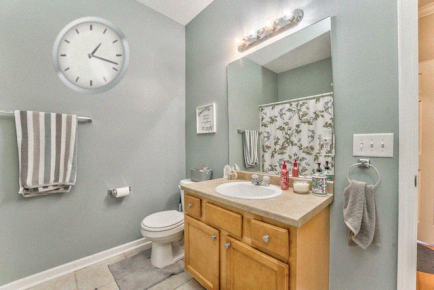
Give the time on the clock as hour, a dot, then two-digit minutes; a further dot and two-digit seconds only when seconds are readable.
1.18
